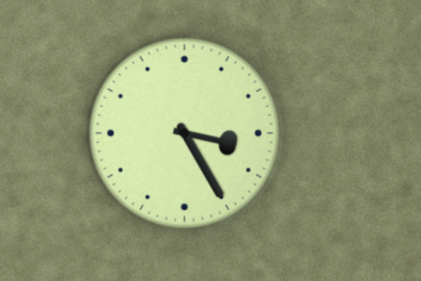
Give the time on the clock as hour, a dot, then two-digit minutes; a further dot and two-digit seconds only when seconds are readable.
3.25
